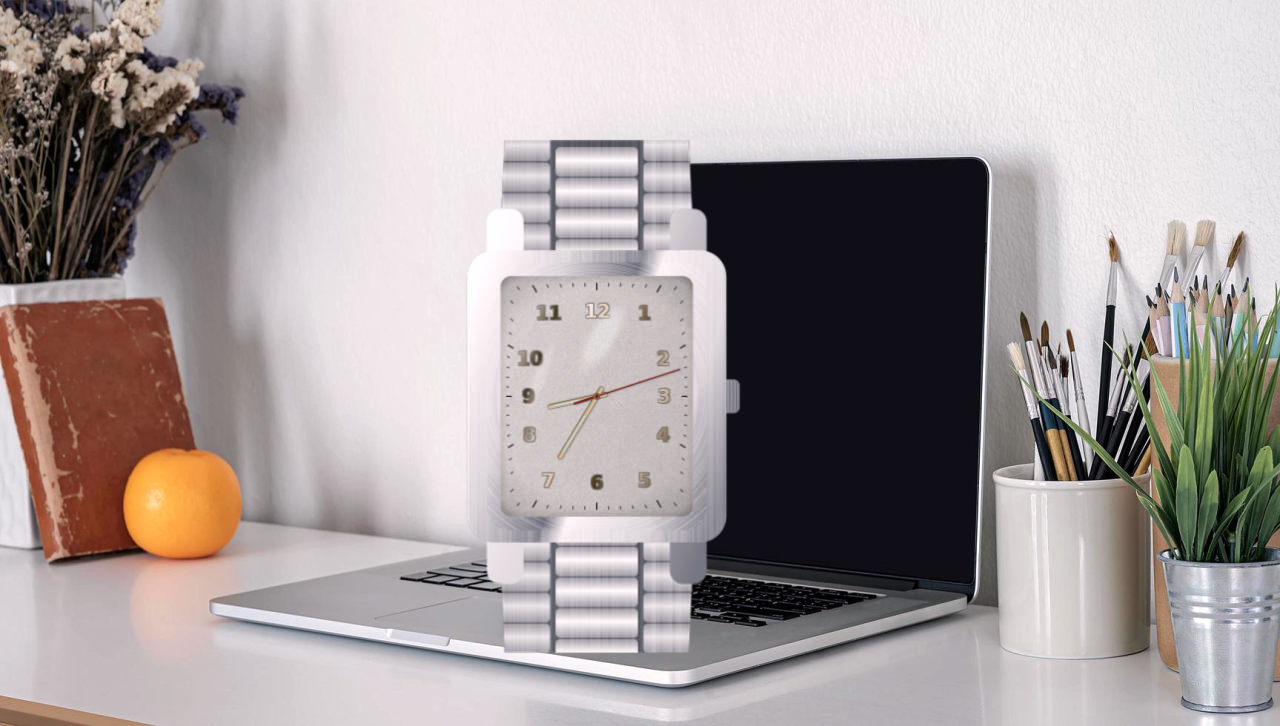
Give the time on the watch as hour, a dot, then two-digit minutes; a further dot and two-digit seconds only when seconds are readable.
8.35.12
